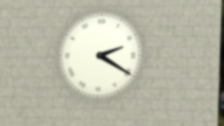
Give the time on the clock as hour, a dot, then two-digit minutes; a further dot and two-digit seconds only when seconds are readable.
2.20
